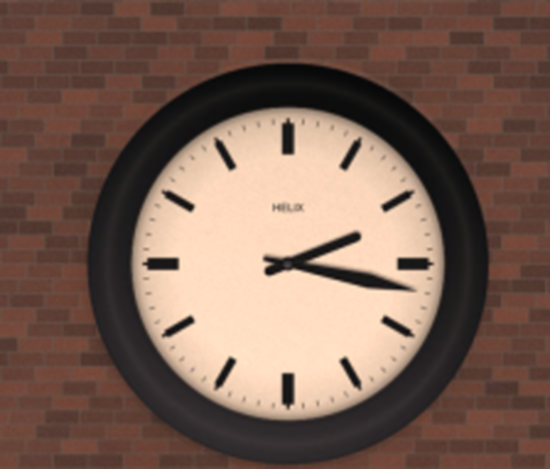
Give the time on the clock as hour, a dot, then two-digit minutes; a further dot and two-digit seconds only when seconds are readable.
2.17
